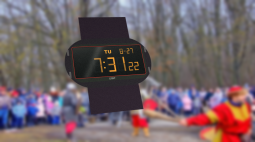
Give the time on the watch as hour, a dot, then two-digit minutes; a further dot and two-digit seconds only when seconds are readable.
7.31.22
